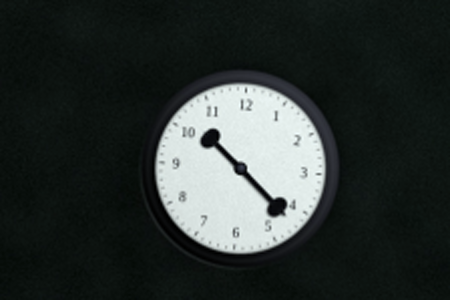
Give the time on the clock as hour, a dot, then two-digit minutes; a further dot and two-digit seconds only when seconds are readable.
10.22
